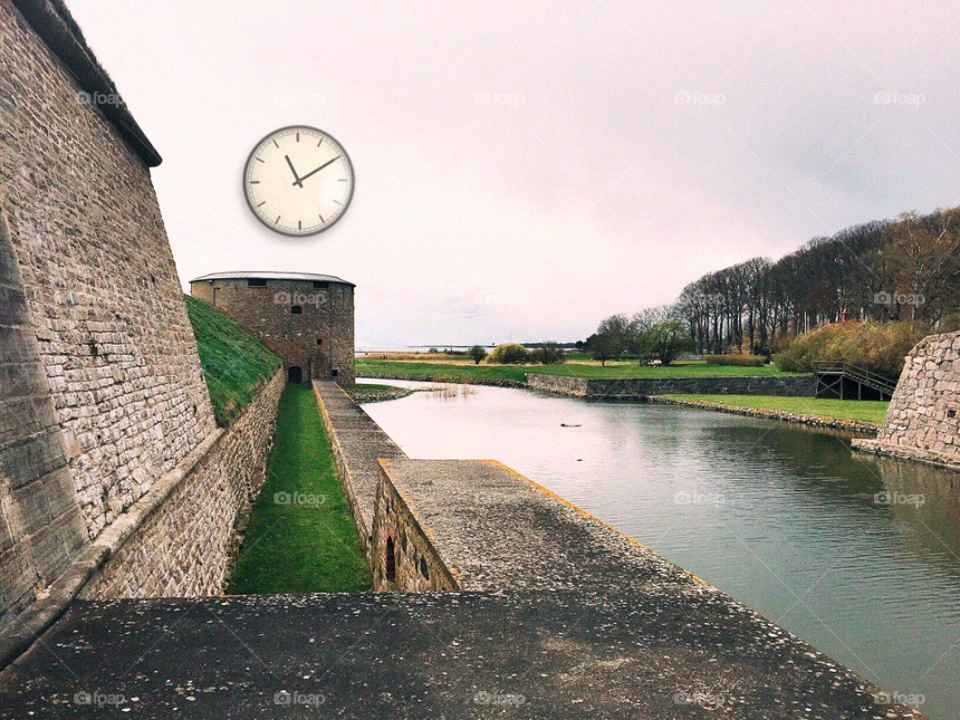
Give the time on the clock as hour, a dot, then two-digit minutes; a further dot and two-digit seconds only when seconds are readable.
11.10
